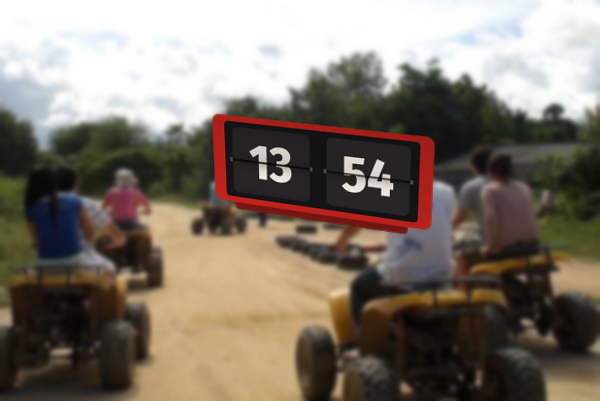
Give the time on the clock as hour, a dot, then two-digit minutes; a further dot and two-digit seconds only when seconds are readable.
13.54
